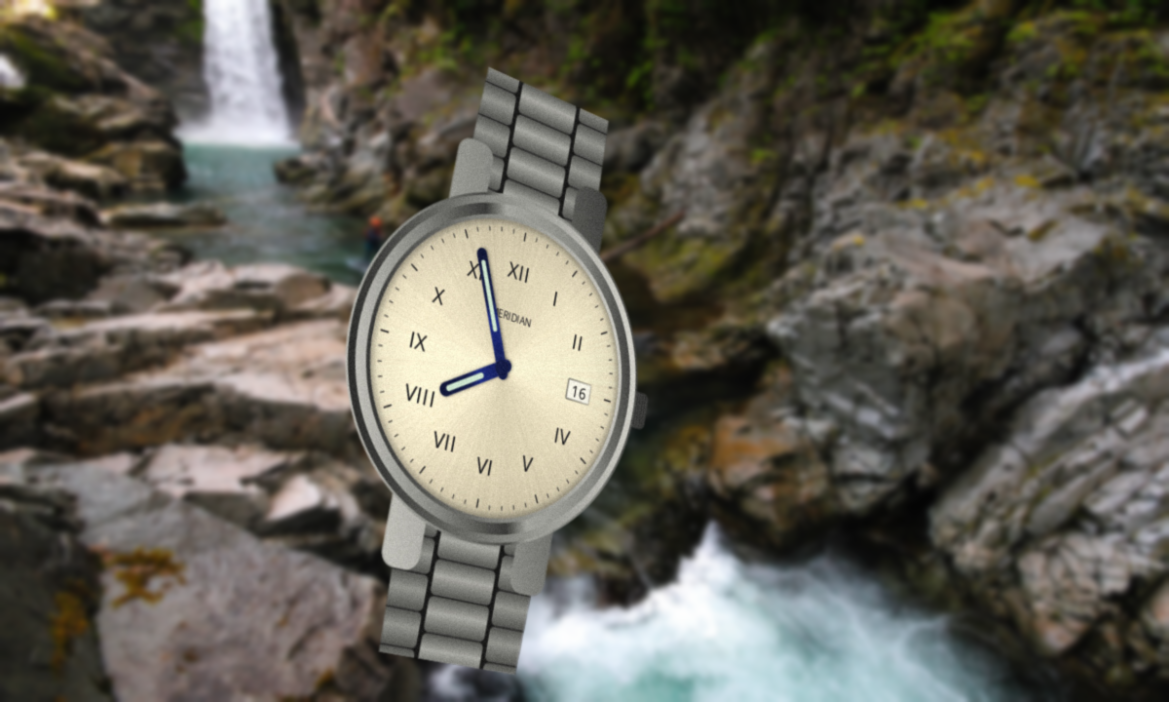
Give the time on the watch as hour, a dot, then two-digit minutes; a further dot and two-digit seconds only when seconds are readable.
7.56
